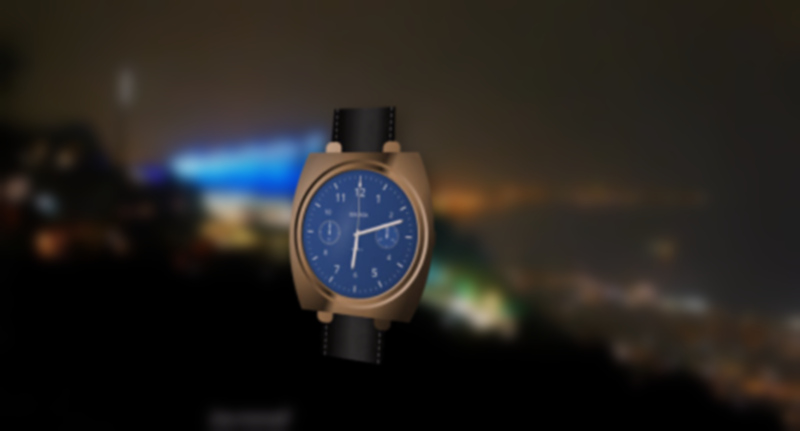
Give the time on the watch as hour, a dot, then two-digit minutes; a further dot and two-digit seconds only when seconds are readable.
6.12
